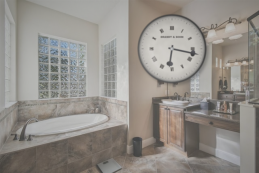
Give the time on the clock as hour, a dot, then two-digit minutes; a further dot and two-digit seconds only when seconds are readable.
6.17
